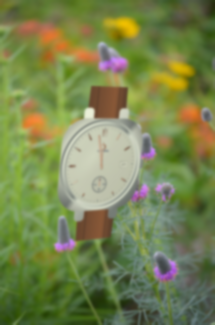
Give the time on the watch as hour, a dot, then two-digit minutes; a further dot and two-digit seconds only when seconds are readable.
11.58
